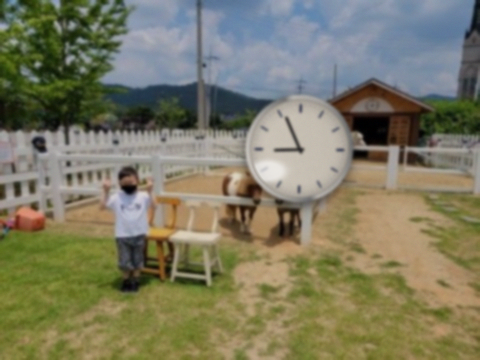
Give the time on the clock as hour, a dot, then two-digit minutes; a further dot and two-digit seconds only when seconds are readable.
8.56
